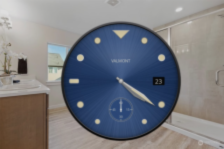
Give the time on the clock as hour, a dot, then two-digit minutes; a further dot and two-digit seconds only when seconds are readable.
4.21
